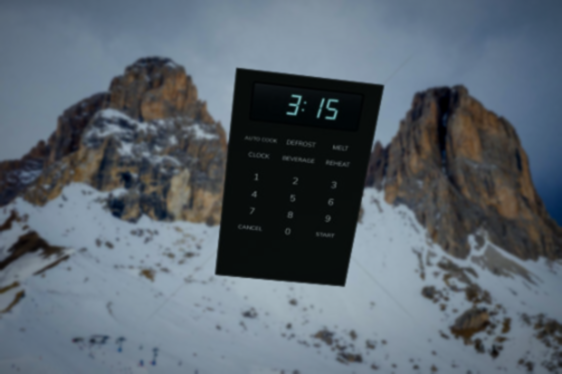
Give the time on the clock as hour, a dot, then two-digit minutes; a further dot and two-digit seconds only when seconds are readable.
3.15
